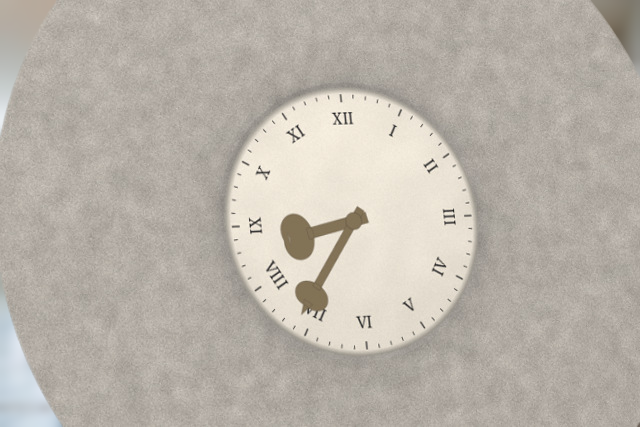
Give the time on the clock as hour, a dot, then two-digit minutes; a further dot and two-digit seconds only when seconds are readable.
8.36
